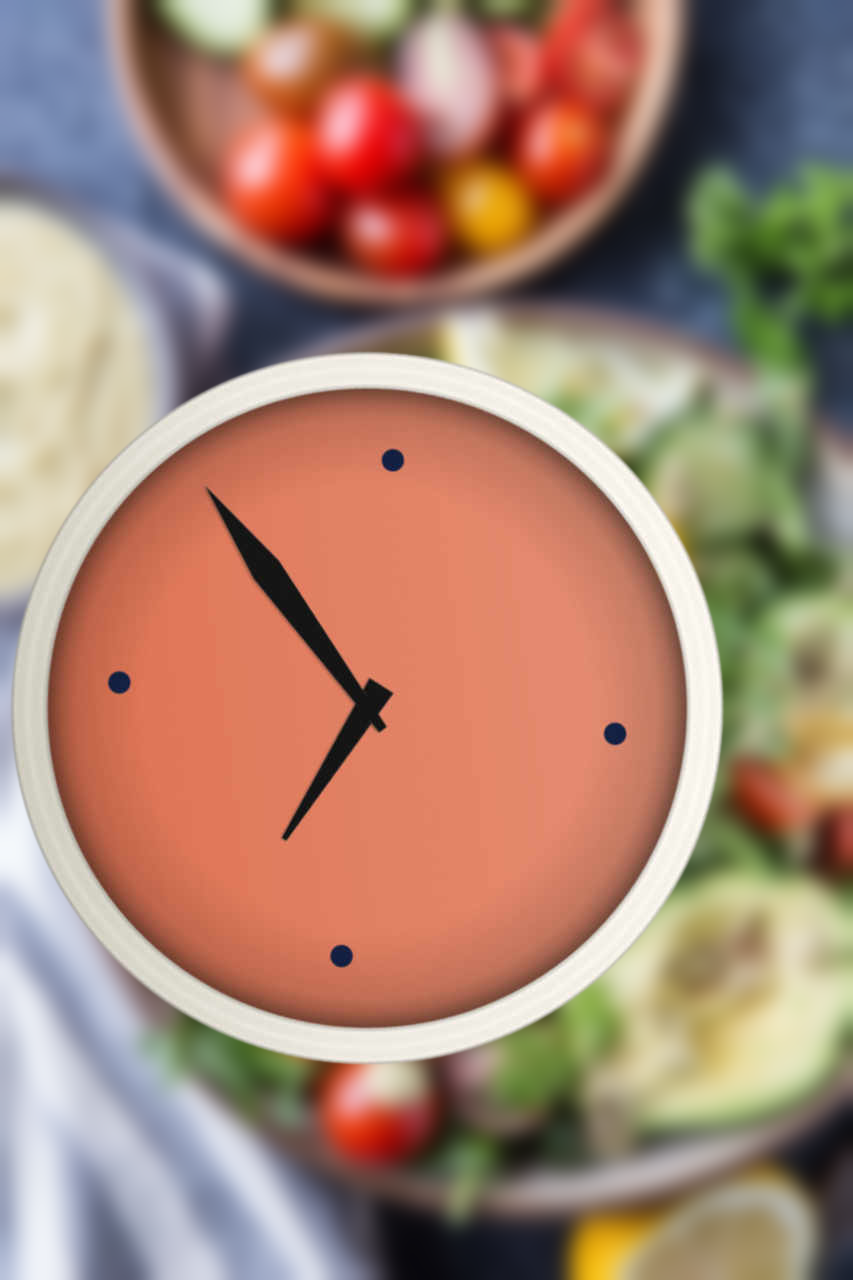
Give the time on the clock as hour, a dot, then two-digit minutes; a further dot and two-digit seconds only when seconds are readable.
6.53
